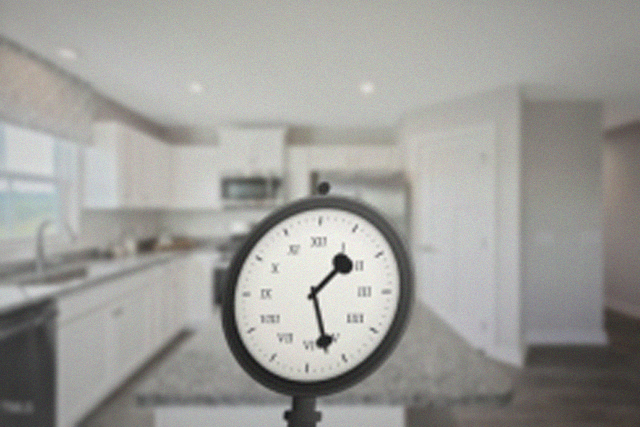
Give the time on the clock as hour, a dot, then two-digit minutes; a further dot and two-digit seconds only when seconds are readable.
1.27
